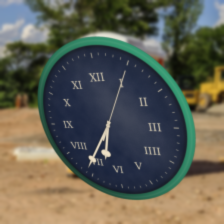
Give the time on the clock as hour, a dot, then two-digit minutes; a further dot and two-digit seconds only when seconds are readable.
6.36.05
